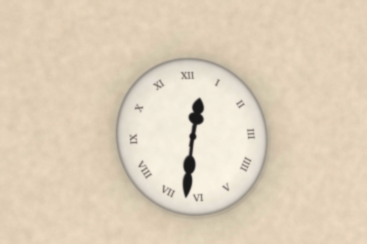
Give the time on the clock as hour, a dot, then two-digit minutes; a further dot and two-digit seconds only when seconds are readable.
12.32
